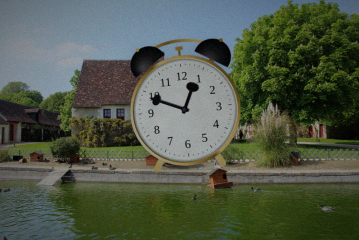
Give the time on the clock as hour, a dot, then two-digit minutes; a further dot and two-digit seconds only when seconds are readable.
12.49
